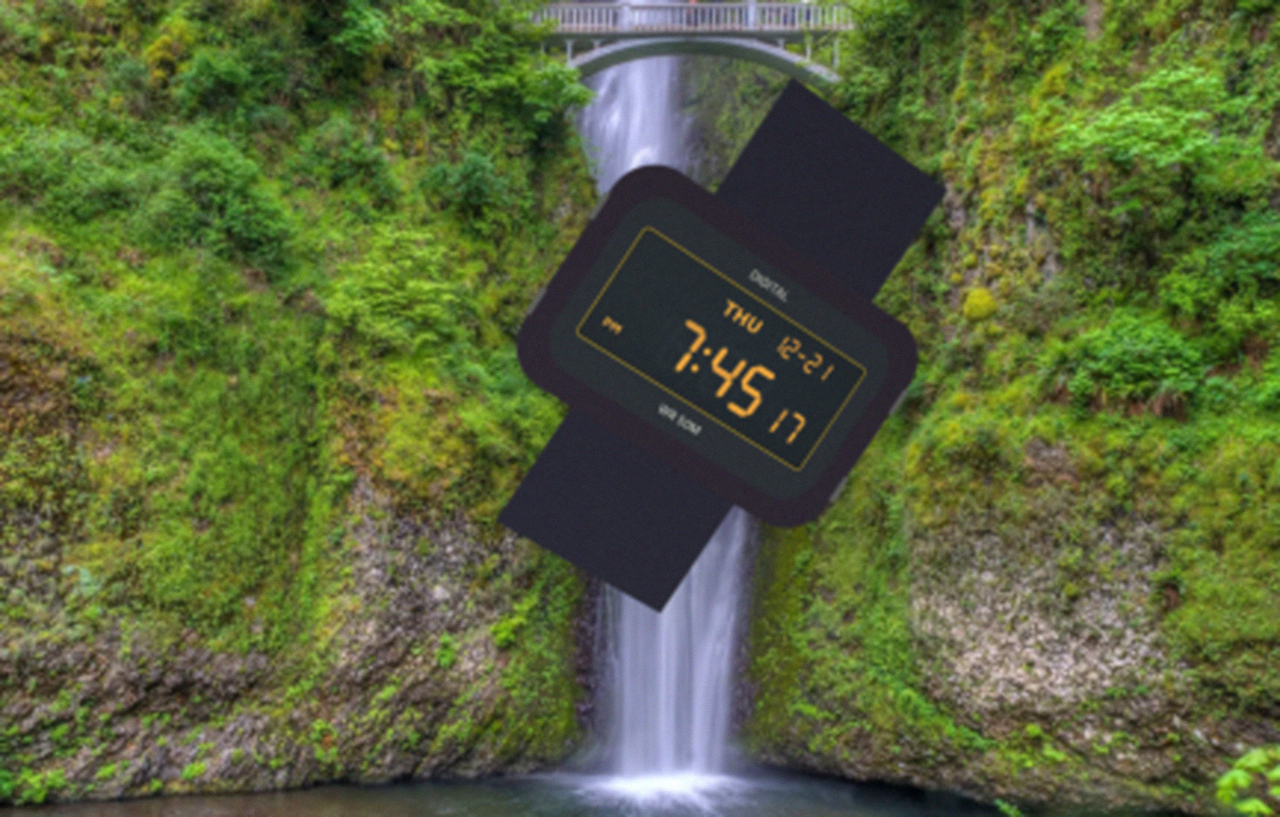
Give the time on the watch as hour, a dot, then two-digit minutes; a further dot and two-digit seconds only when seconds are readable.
7.45.17
